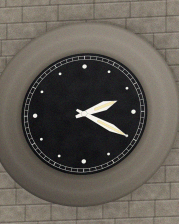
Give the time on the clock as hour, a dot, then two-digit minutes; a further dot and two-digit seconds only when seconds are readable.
2.20
